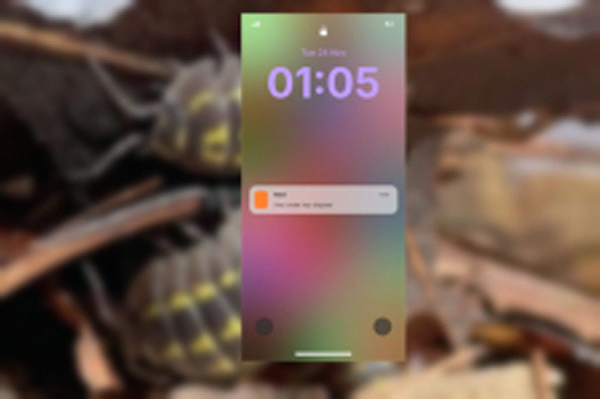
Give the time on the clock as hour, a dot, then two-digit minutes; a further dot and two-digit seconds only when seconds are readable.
1.05
